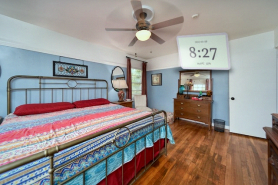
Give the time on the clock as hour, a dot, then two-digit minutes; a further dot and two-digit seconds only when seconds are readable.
8.27
